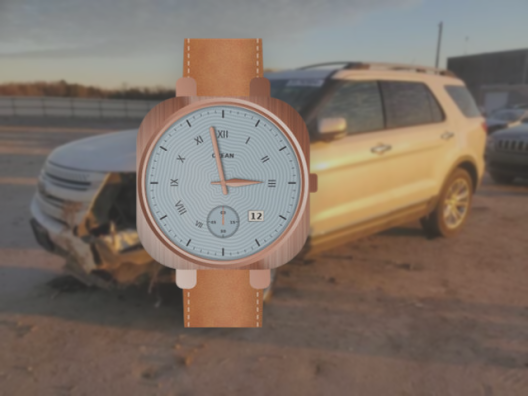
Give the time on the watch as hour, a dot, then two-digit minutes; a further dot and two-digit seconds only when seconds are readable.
2.58
